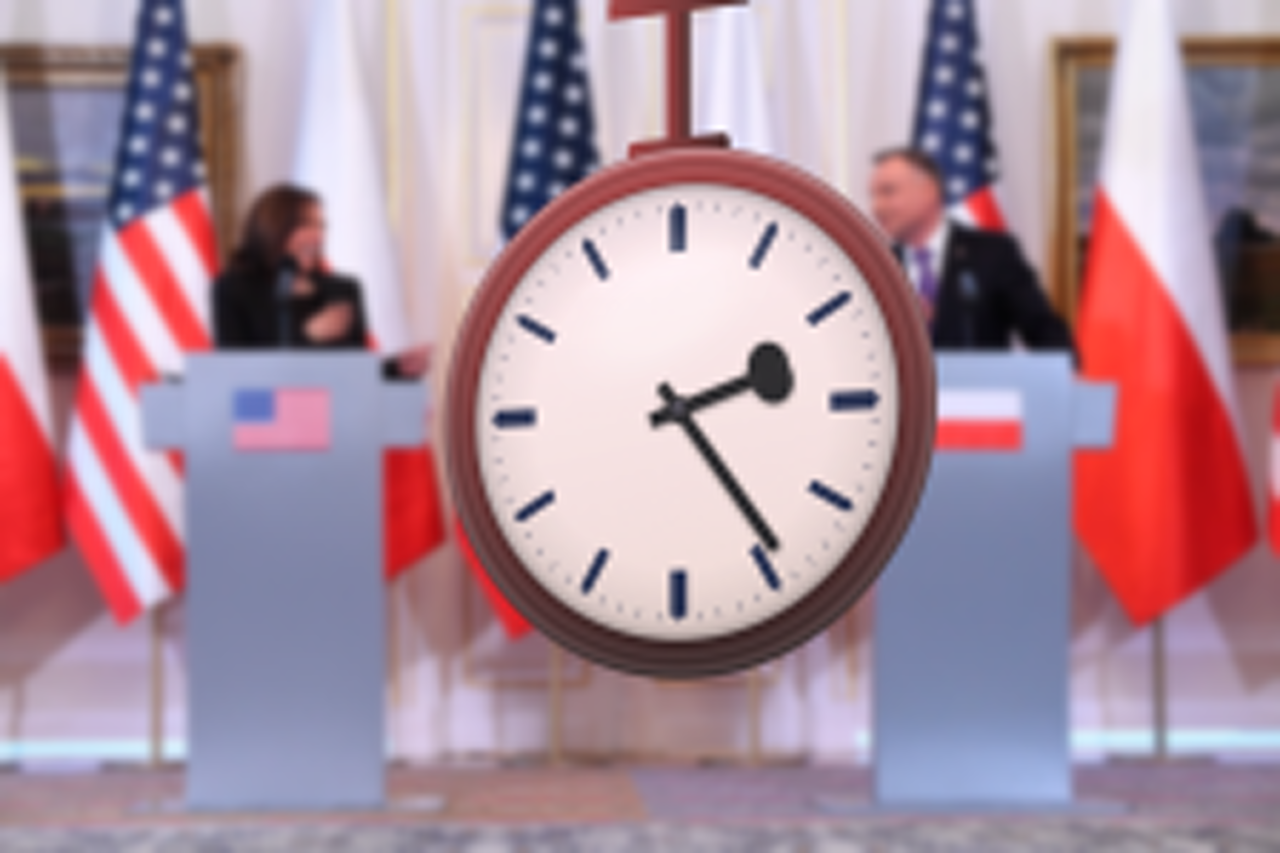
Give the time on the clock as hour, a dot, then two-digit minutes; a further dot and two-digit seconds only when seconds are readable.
2.24
